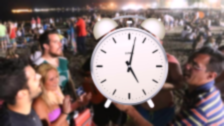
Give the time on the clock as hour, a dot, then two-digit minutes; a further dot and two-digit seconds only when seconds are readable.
5.02
